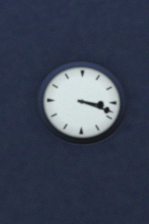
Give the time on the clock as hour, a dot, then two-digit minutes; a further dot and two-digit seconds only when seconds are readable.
3.18
